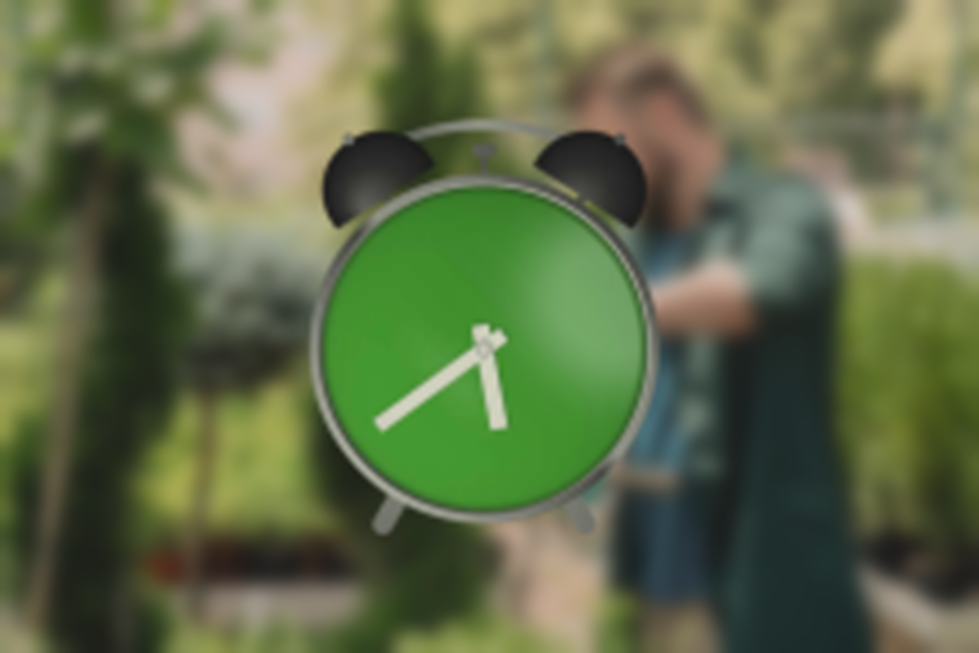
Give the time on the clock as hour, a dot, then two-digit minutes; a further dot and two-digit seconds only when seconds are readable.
5.39
